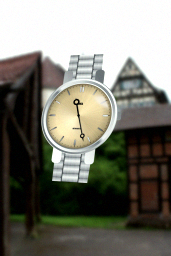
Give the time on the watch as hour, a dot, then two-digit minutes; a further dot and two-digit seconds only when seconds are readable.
11.27
